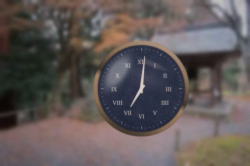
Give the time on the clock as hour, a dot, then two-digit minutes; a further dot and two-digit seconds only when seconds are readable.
7.01
